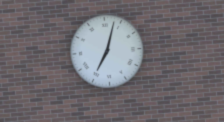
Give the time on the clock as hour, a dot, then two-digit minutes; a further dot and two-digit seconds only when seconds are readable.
7.03
